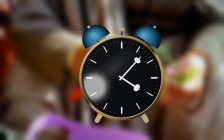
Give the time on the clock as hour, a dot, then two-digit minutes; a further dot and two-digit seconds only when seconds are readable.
4.07
